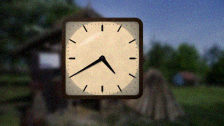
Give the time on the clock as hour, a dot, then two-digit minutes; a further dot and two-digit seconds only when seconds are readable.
4.40
